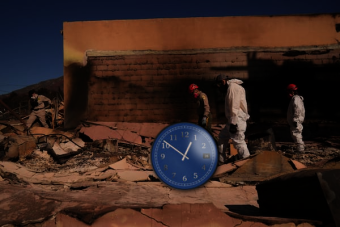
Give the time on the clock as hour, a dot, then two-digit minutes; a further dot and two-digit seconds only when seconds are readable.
12.51
